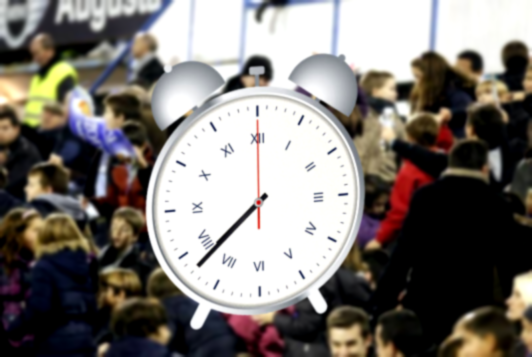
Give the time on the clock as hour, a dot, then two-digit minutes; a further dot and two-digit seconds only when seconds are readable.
7.38.00
